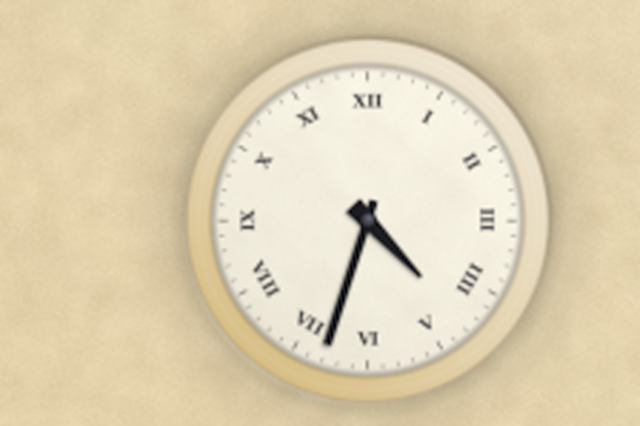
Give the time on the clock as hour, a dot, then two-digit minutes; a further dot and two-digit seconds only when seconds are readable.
4.33
